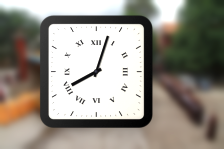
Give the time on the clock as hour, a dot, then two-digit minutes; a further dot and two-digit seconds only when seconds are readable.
8.03
